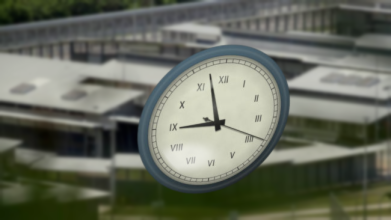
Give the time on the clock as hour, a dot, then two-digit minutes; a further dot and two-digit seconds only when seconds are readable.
8.57.19
